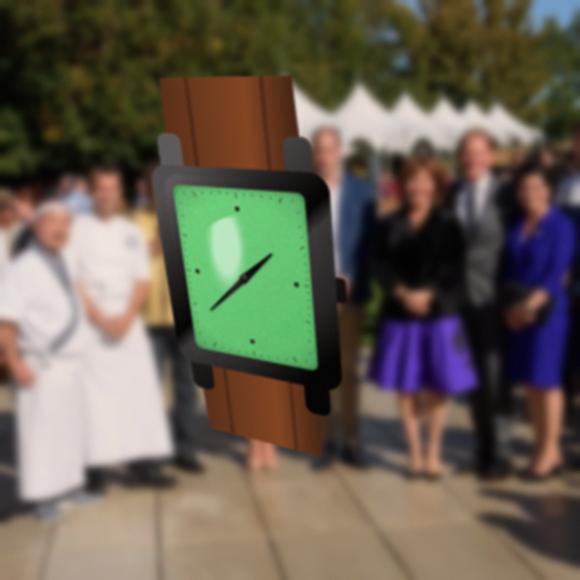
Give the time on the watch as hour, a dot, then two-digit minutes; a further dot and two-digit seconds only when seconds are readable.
1.38
